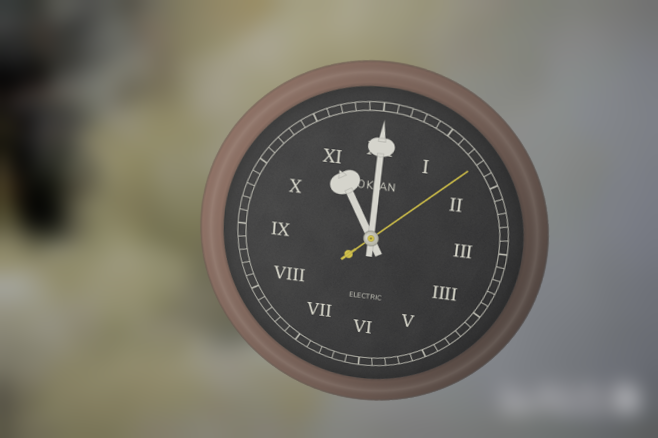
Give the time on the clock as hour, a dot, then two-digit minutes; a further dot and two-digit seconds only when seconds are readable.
11.00.08
